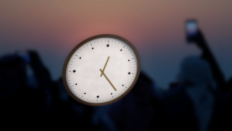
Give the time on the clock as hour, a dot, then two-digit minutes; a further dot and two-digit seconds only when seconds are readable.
12.23
